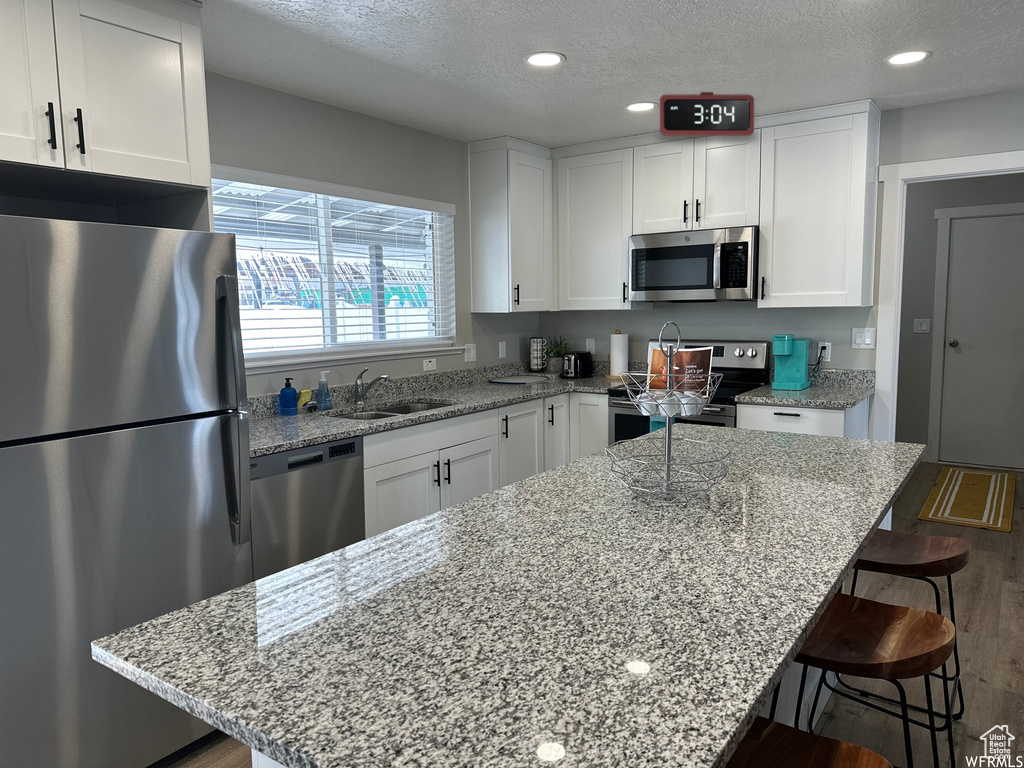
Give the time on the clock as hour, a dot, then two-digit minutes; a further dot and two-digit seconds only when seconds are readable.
3.04
